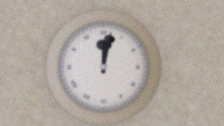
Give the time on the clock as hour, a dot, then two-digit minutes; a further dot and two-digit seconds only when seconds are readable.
12.02
